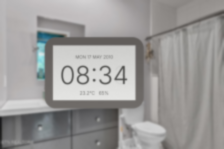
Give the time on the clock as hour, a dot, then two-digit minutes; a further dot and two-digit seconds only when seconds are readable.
8.34
